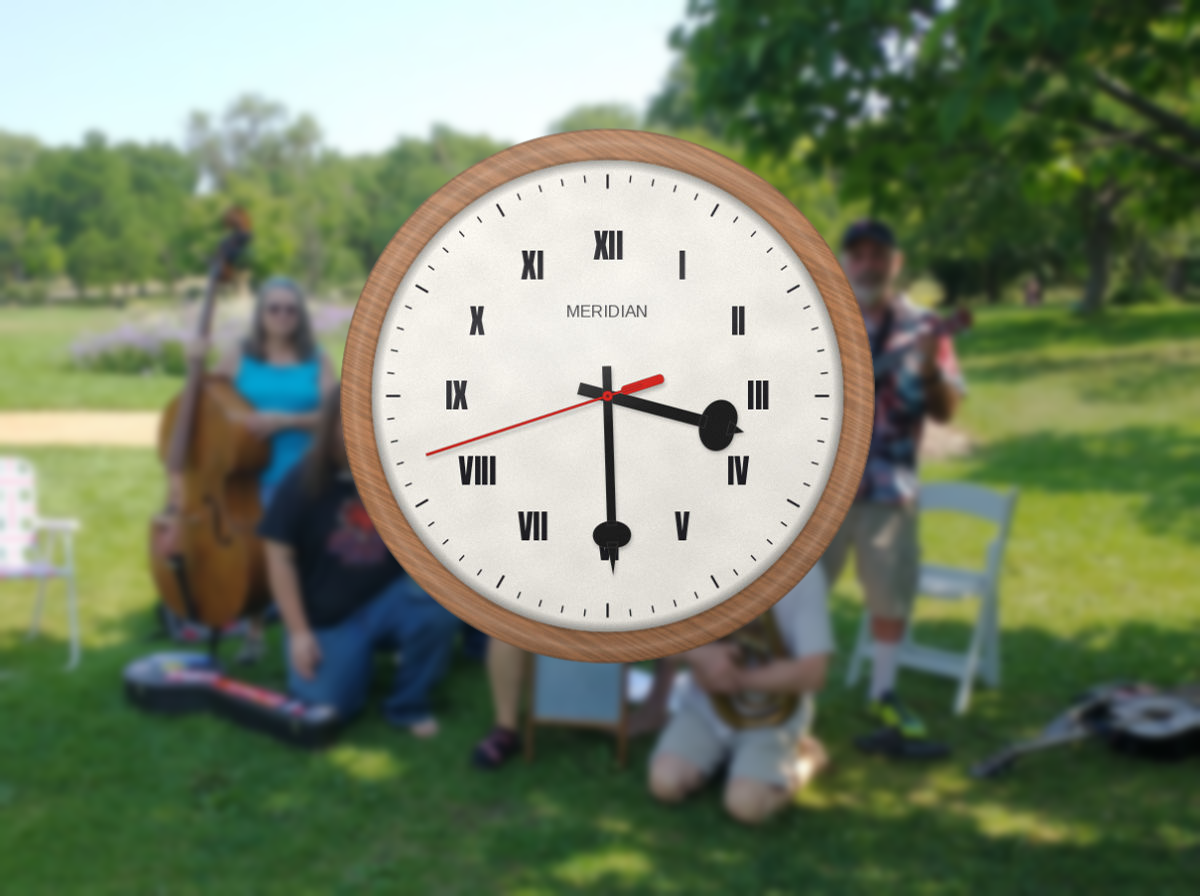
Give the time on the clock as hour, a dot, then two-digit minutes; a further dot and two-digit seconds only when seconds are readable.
3.29.42
